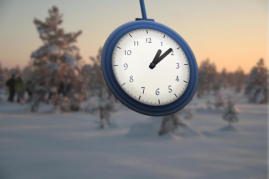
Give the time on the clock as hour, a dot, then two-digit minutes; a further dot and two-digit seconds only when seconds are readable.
1.09
